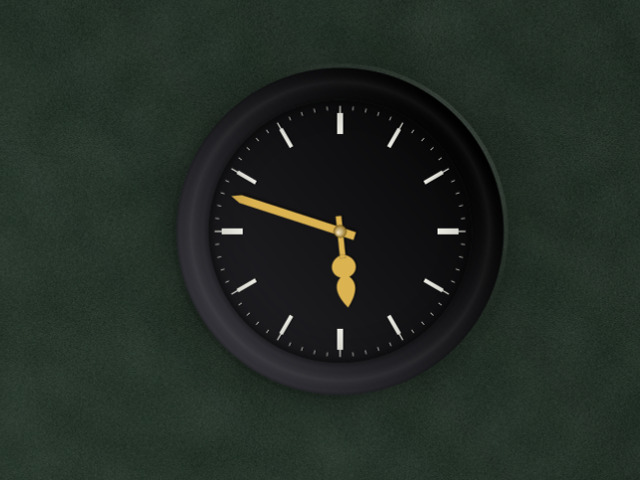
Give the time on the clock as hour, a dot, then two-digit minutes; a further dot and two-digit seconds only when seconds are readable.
5.48
